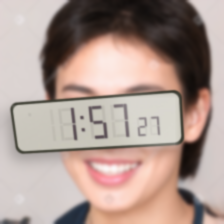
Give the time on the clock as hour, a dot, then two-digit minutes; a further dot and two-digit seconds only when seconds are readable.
1.57.27
